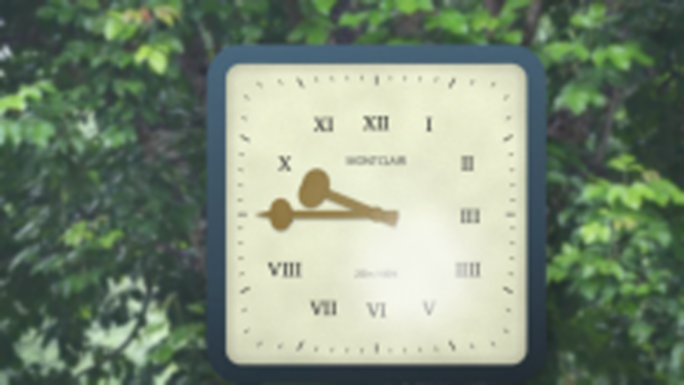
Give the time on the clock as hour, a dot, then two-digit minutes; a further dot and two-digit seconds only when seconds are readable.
9.45
